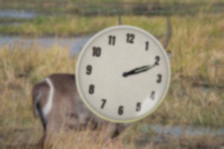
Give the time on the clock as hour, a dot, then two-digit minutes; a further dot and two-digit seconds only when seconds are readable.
2.11
